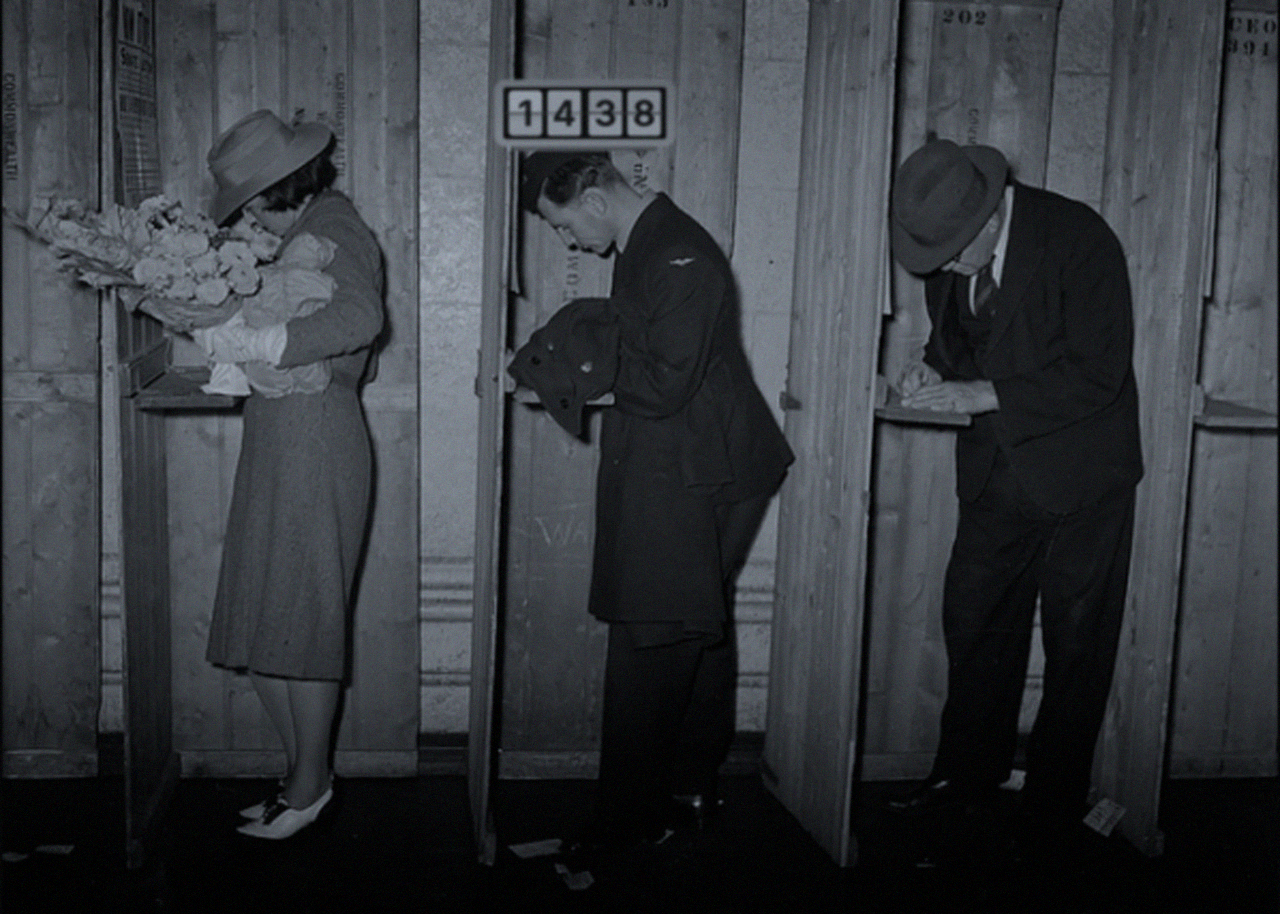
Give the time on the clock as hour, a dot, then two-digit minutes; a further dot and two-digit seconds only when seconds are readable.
14.38
